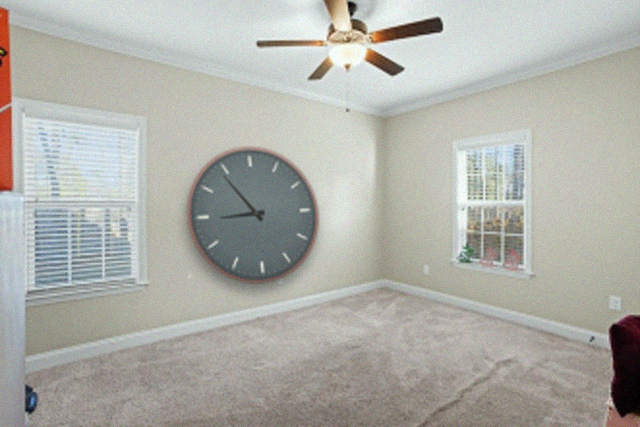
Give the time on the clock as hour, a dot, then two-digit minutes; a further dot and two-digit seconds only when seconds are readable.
8.54
